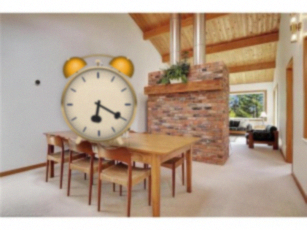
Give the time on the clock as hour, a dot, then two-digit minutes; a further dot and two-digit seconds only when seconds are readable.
6.20
